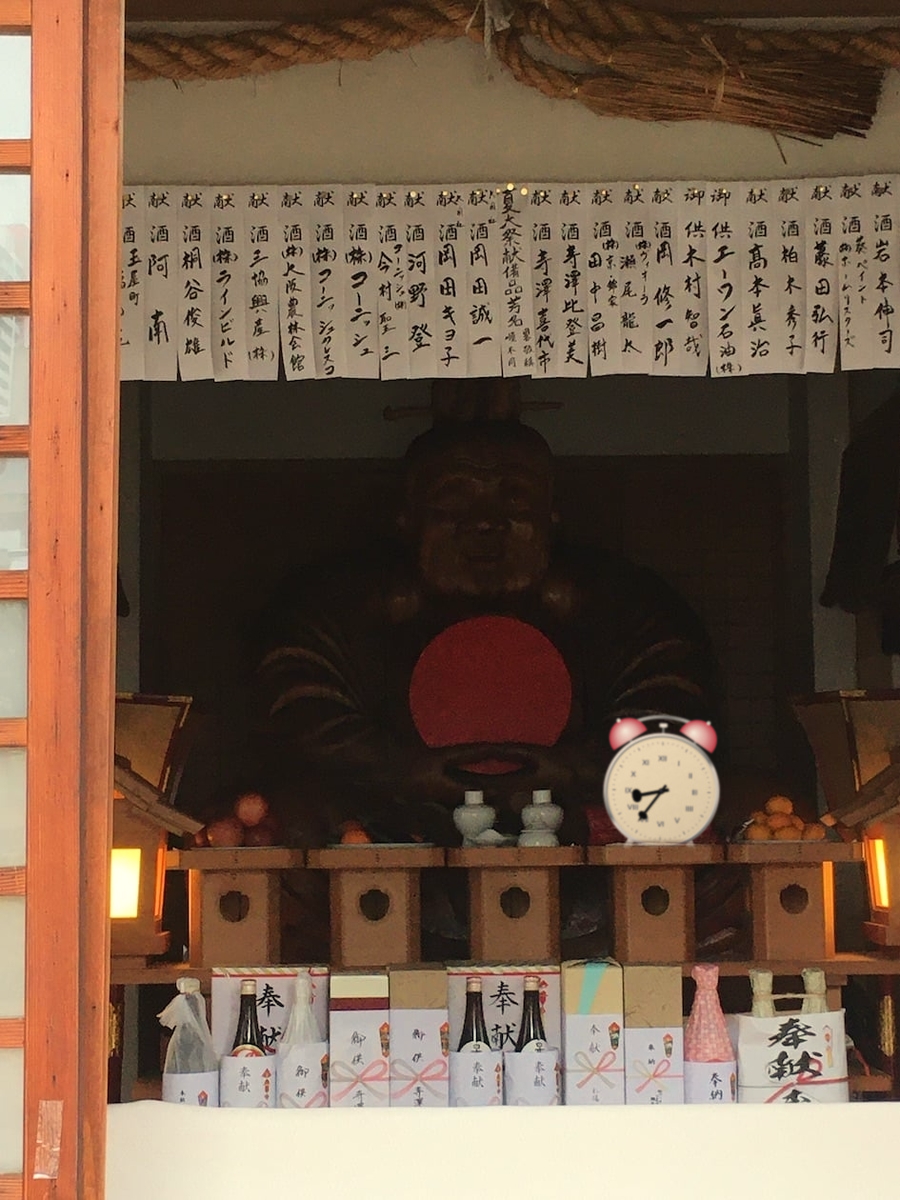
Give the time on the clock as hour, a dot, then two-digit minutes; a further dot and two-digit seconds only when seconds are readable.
8.36
